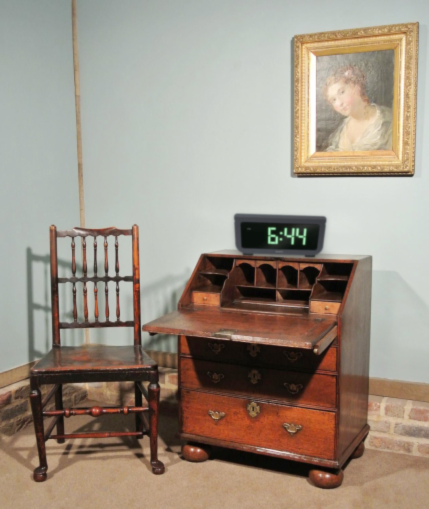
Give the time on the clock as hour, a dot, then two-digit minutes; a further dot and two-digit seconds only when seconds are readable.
6.44
